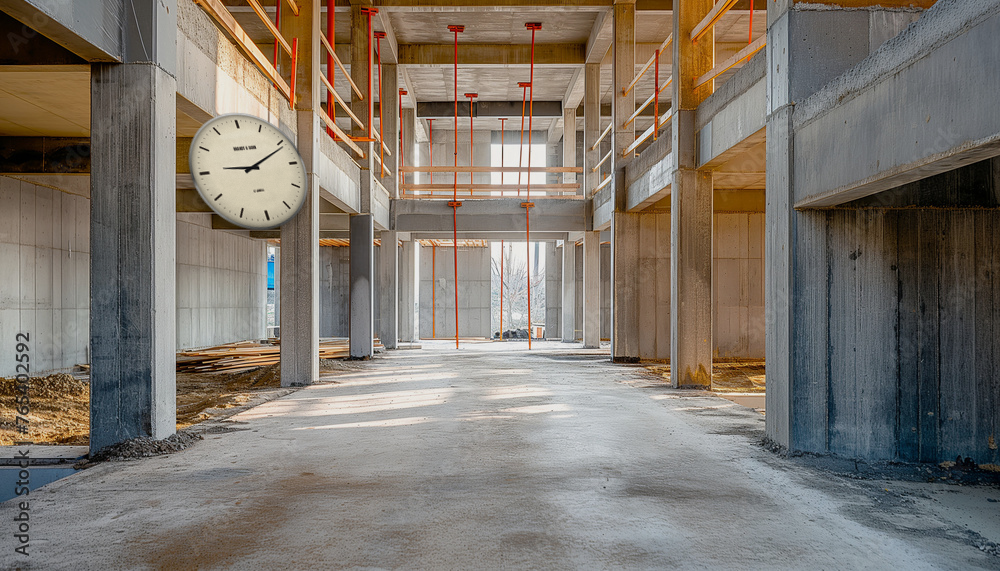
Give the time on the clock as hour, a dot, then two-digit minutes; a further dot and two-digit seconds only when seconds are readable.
9.11
